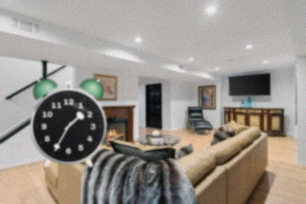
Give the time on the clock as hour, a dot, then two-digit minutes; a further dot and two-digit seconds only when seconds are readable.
1.35
